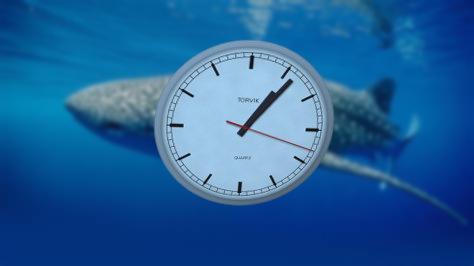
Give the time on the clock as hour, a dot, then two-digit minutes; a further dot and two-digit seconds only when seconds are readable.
1.06.18
